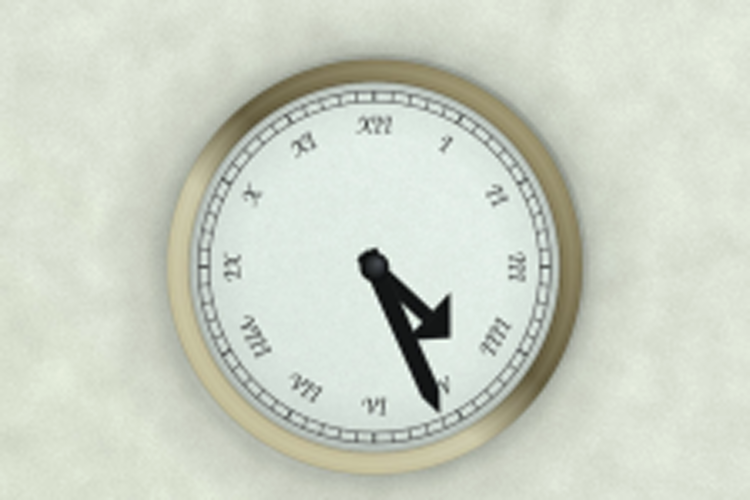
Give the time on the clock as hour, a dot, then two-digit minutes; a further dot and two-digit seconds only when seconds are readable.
4.26
